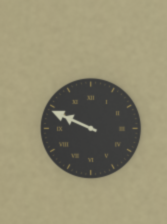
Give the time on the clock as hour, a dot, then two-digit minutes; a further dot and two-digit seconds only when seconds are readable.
9.49
